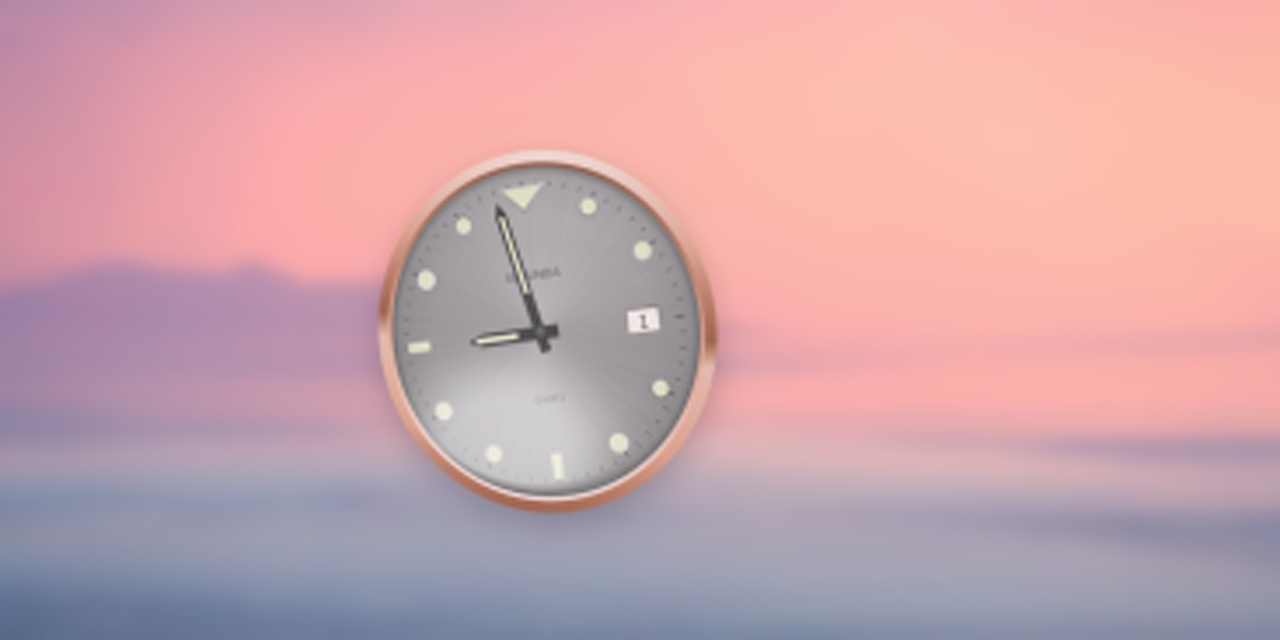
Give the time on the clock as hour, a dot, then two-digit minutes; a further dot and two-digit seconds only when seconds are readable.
8.58
